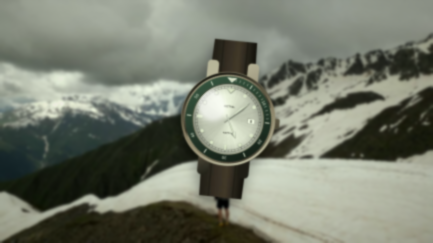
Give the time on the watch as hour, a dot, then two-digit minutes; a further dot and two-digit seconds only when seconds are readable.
5.08
